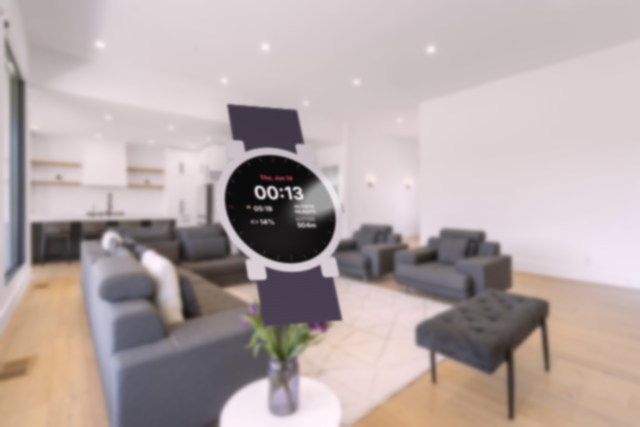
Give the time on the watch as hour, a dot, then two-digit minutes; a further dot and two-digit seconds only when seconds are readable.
0.13
